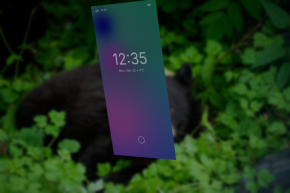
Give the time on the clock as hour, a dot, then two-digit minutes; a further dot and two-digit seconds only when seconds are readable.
12.35
